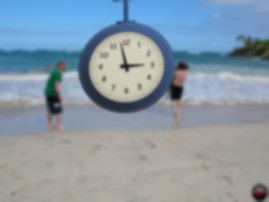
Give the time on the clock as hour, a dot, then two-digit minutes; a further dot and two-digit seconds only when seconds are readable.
2.58
